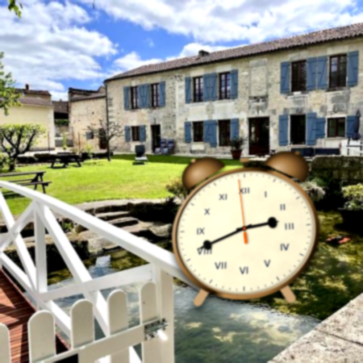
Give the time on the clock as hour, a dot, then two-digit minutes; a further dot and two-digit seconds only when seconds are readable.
2.40.59
